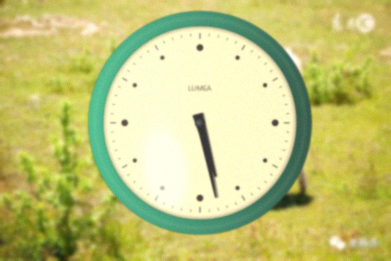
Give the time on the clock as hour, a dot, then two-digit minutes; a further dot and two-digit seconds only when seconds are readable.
5.28
